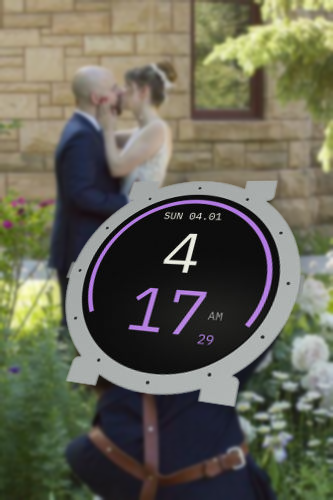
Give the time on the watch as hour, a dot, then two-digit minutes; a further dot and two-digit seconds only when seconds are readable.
4.17.29
